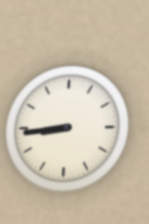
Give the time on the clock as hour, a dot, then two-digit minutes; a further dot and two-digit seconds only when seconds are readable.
8.44
